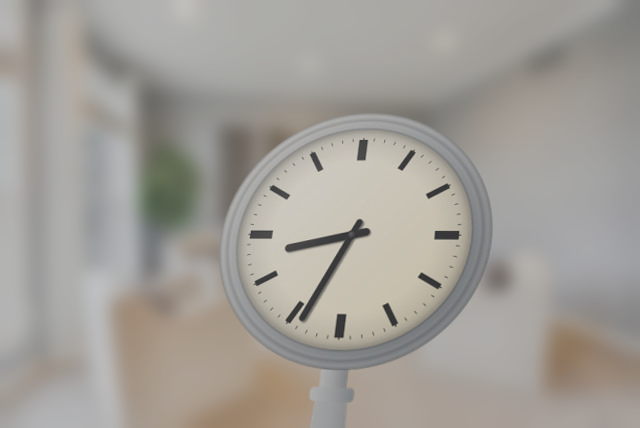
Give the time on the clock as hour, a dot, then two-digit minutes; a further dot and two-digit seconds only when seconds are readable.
8.34
